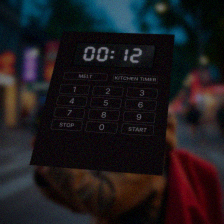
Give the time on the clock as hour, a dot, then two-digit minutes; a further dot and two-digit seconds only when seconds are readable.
0.12
